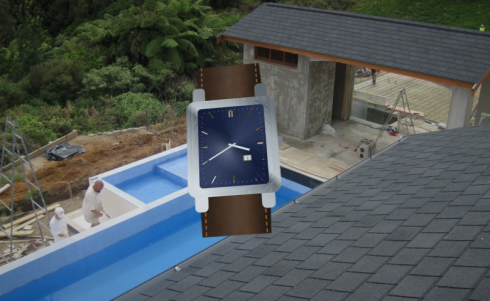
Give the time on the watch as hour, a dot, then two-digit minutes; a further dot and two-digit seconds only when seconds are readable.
3.40
